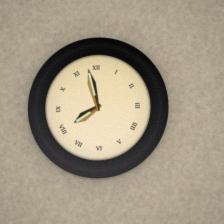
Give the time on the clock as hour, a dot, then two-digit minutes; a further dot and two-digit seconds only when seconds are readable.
7.58
